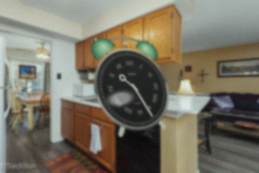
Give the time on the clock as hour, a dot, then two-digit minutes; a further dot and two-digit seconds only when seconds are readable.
10.26
